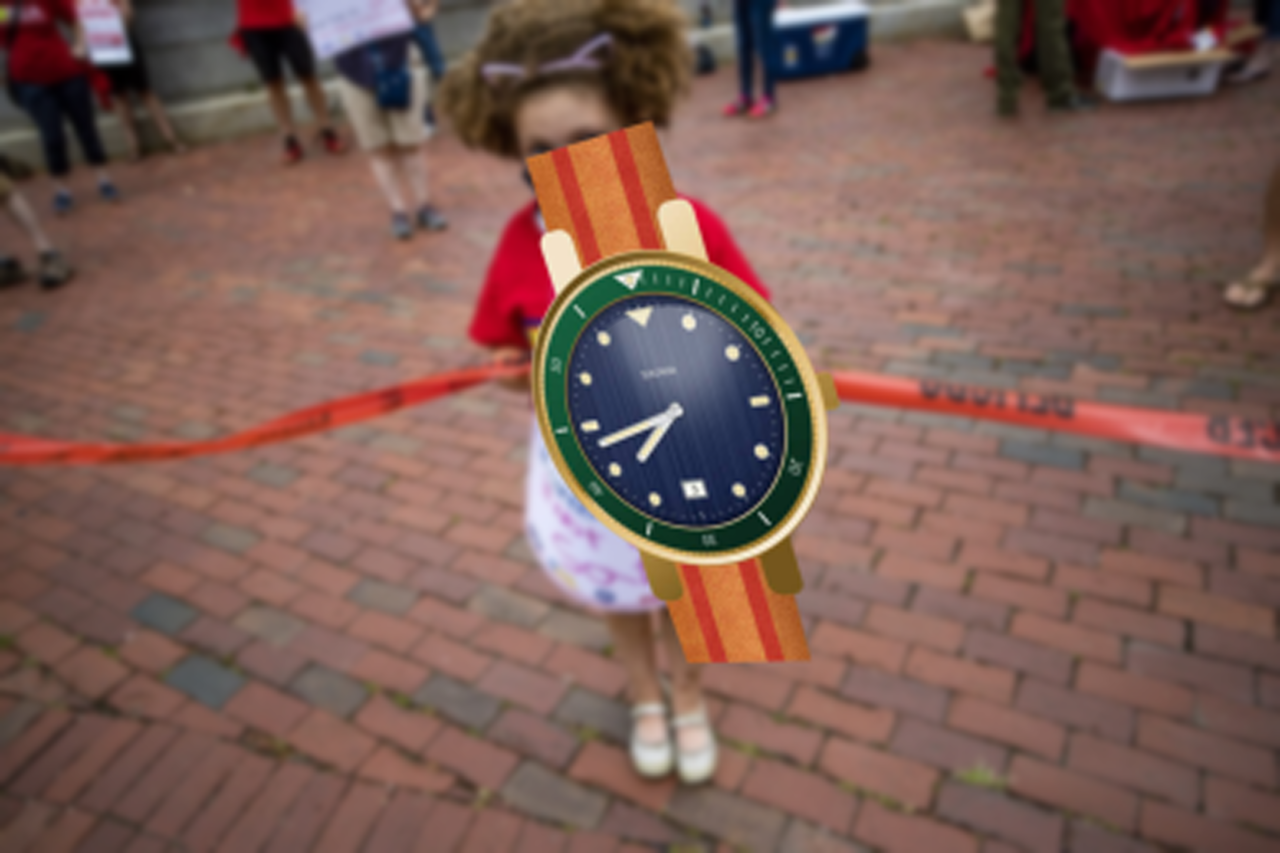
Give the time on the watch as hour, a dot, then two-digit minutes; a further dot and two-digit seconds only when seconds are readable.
7.43
